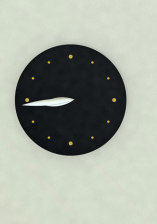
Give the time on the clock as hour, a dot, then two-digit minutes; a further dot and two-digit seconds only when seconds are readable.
8.44
